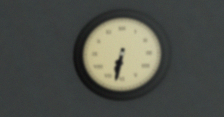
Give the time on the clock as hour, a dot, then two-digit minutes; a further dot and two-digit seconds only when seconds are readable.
6.32
